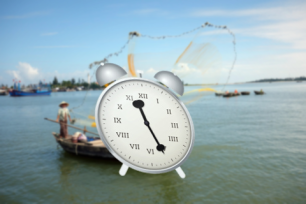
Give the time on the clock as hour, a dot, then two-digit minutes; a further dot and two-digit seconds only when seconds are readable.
11.26
